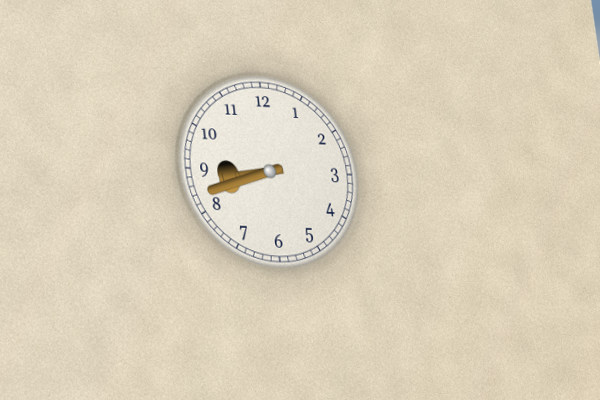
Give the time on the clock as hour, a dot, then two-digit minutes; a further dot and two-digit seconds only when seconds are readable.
8.42
